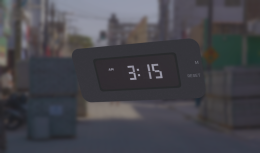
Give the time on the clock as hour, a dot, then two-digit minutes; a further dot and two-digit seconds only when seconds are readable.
3.15
